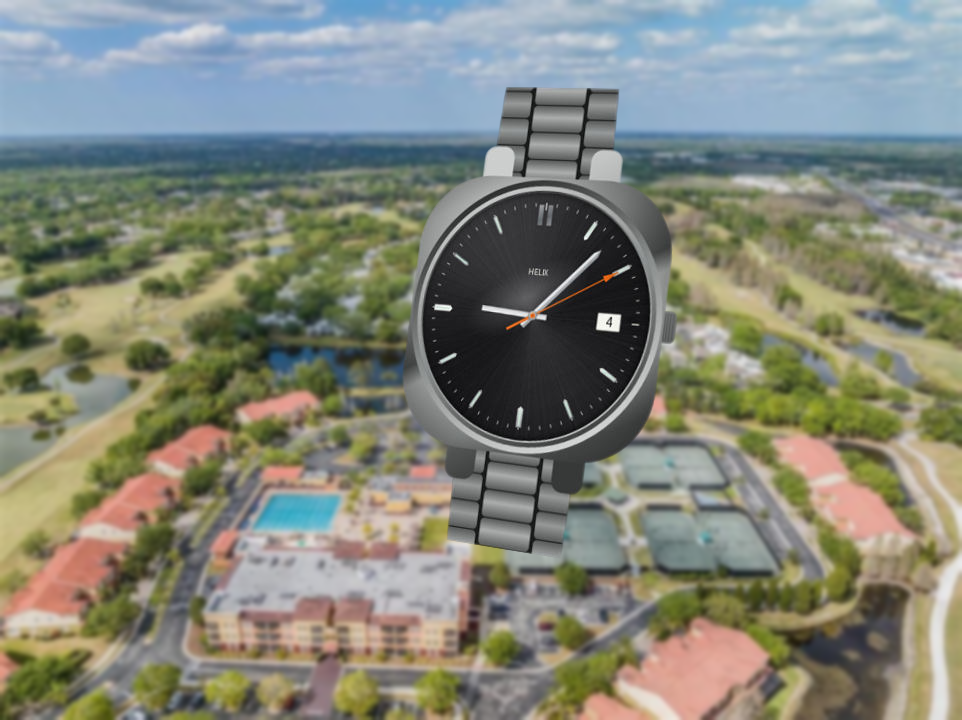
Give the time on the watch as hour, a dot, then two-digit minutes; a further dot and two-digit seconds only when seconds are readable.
9.07.10
